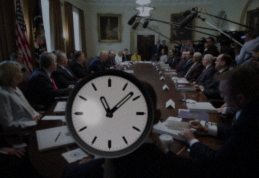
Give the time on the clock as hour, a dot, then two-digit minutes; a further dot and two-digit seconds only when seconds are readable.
11.08
